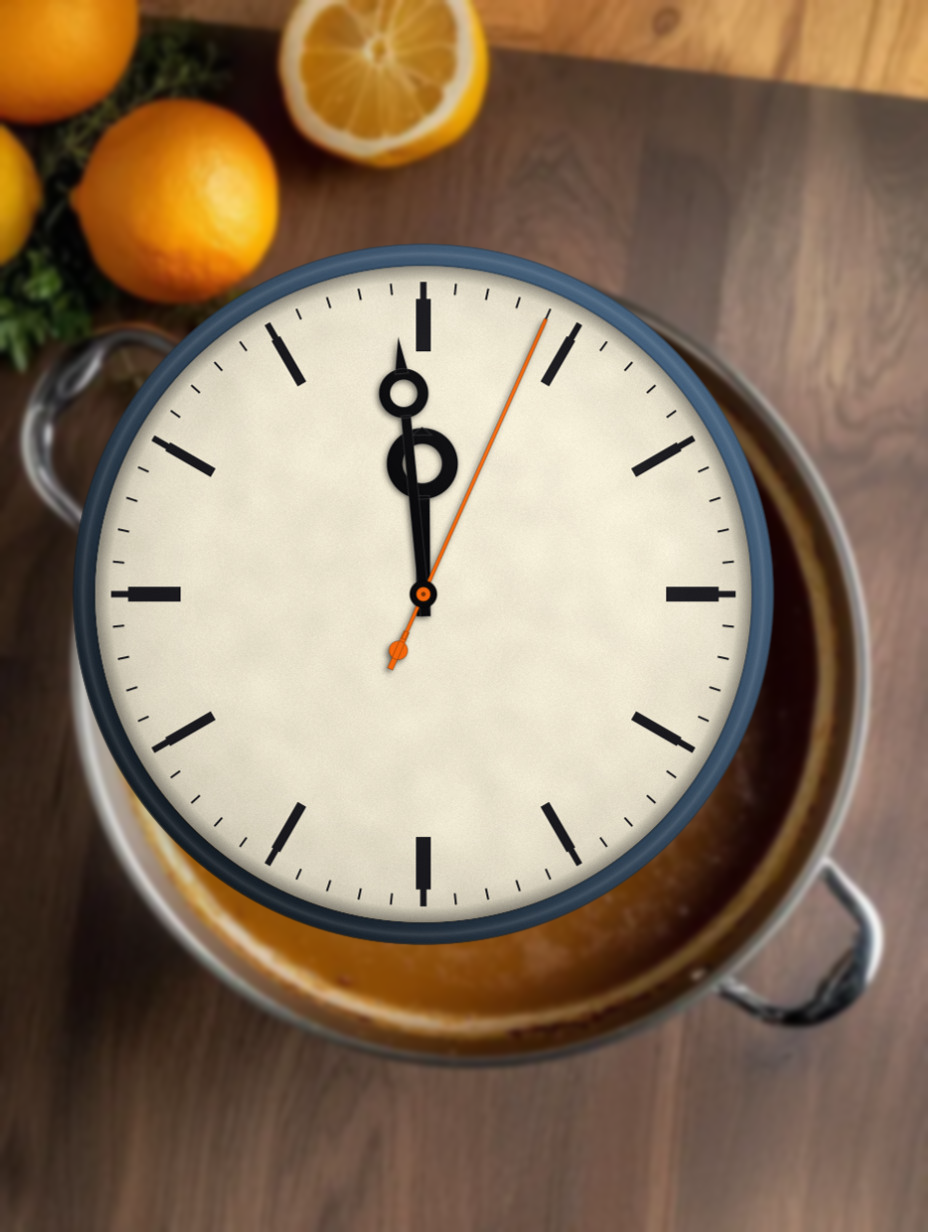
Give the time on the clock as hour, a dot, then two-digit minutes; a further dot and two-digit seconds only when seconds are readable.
11.59.04
